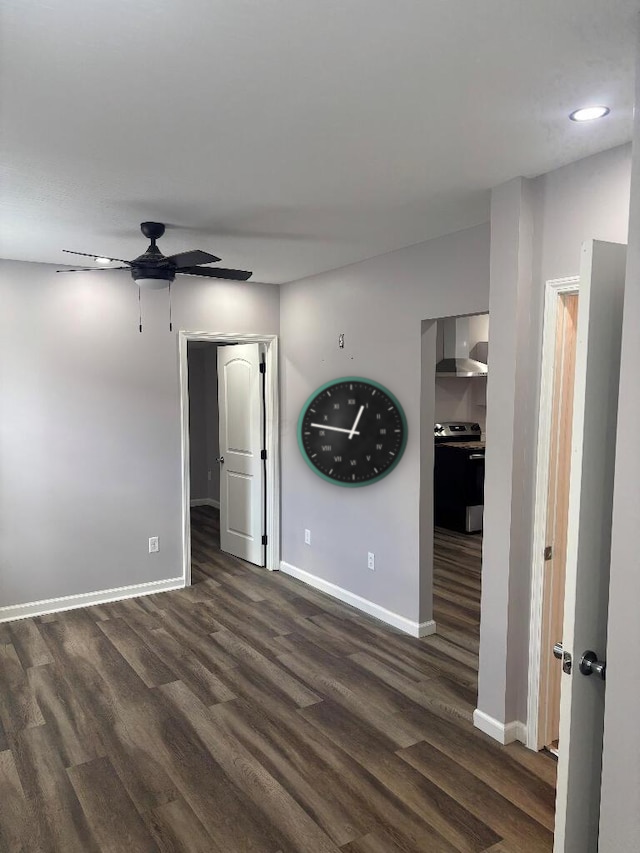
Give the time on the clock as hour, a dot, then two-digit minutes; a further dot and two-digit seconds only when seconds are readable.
12.47
